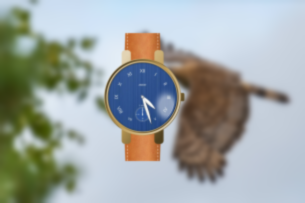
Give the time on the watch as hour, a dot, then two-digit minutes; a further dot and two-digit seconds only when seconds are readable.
4.27
